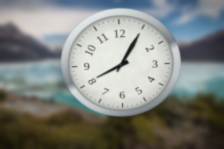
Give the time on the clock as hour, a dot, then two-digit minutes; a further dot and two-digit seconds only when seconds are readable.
8.05
